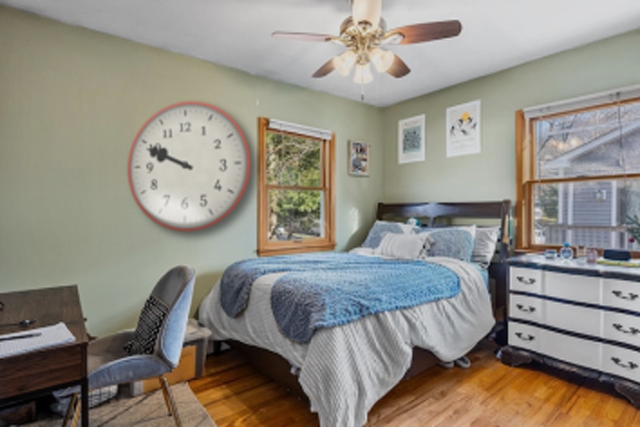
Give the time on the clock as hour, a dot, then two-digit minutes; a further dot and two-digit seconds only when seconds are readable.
9.49
